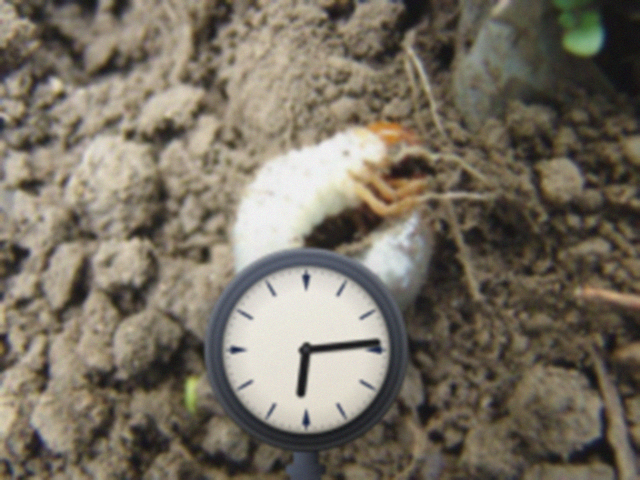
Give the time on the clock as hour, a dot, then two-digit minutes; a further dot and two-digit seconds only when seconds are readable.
6.14
